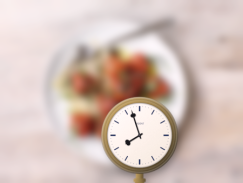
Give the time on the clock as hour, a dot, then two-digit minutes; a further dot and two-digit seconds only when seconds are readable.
7.57
